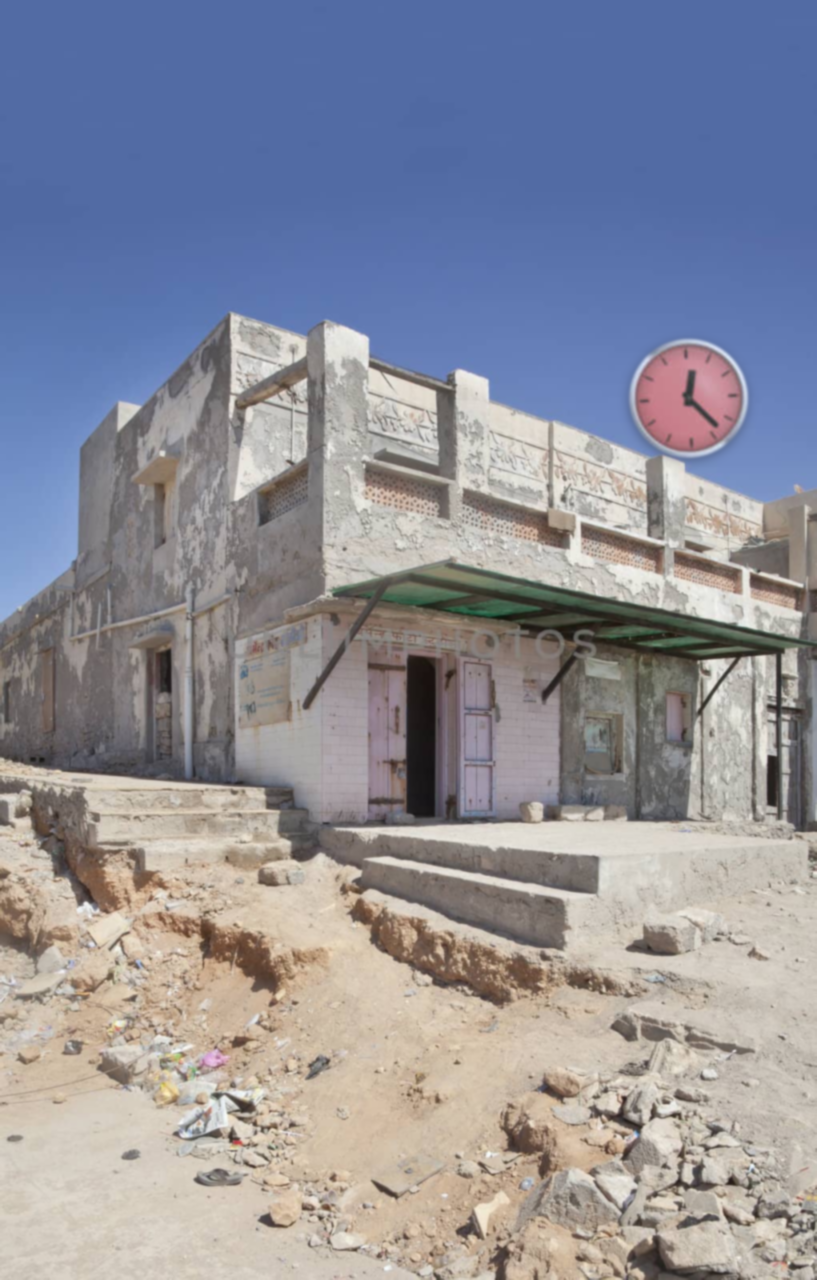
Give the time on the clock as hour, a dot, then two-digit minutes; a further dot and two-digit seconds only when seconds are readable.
12.23
